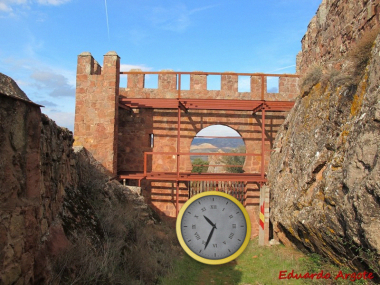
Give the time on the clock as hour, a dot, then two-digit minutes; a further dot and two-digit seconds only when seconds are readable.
10.34
